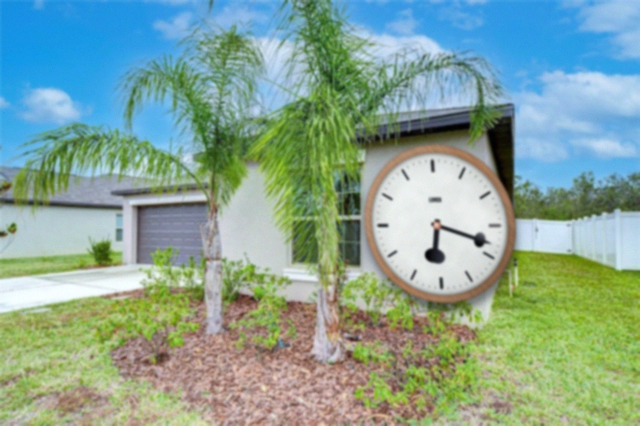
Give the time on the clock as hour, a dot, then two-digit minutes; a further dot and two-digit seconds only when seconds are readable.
6.18
